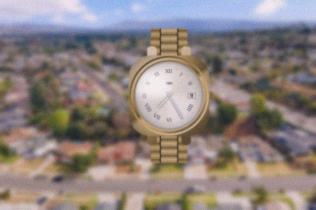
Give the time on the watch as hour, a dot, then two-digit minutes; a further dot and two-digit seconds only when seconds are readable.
7.25
